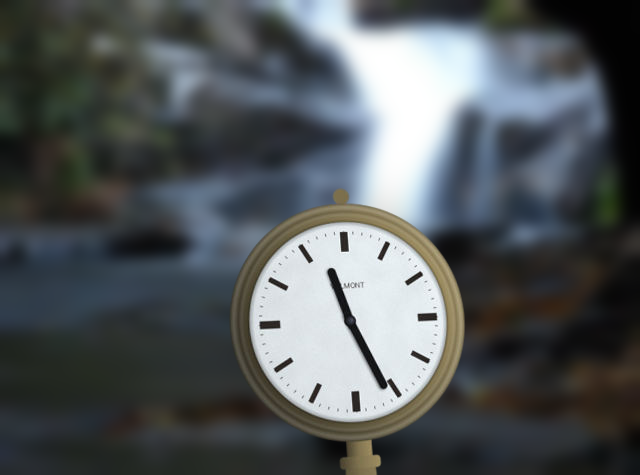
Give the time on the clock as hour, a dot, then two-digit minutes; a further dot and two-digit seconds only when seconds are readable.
11.26
